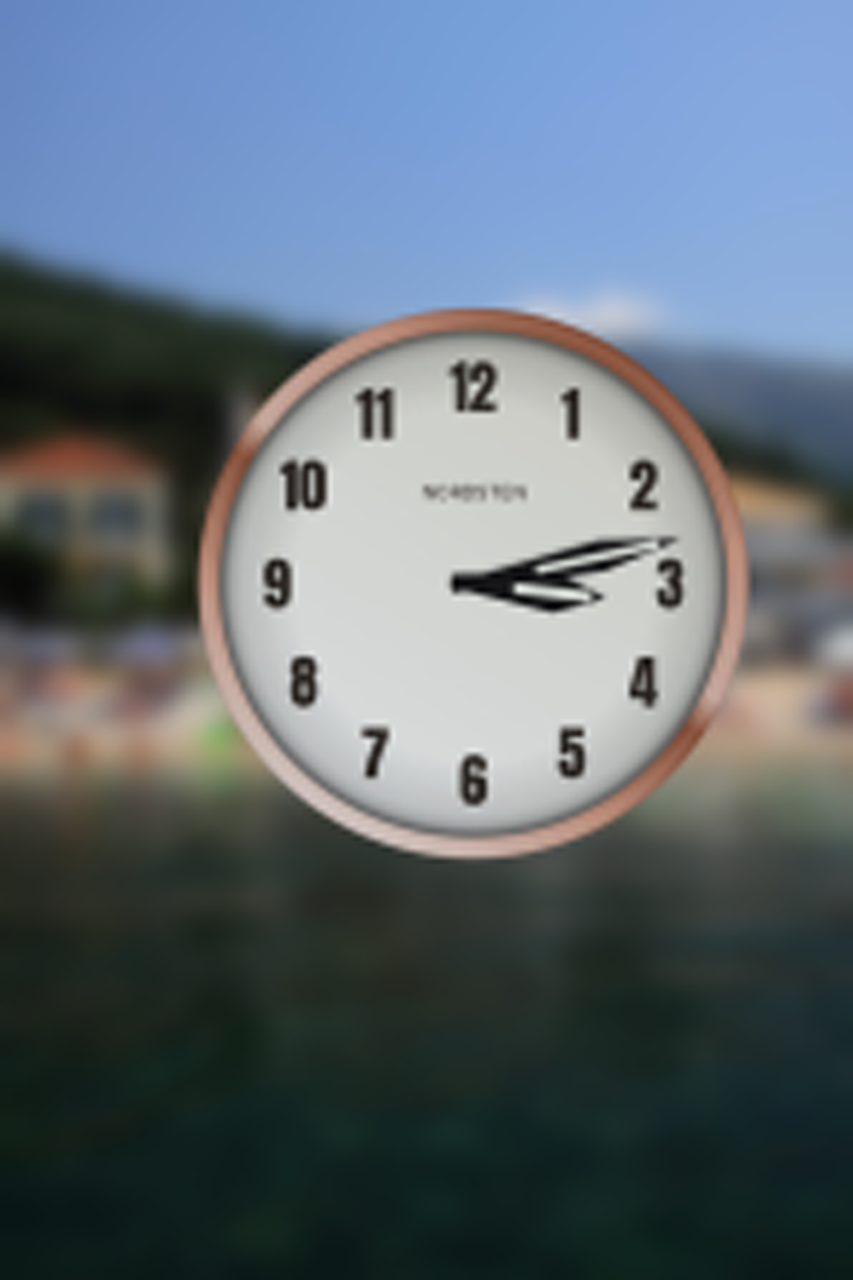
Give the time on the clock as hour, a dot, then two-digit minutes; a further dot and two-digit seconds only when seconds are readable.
3.13
